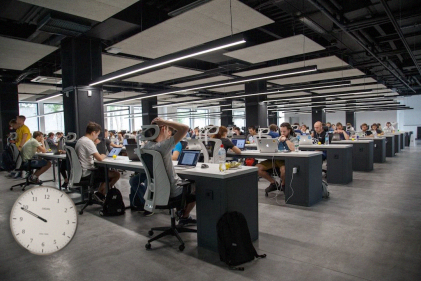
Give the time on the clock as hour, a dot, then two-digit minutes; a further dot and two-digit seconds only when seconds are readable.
9.49
